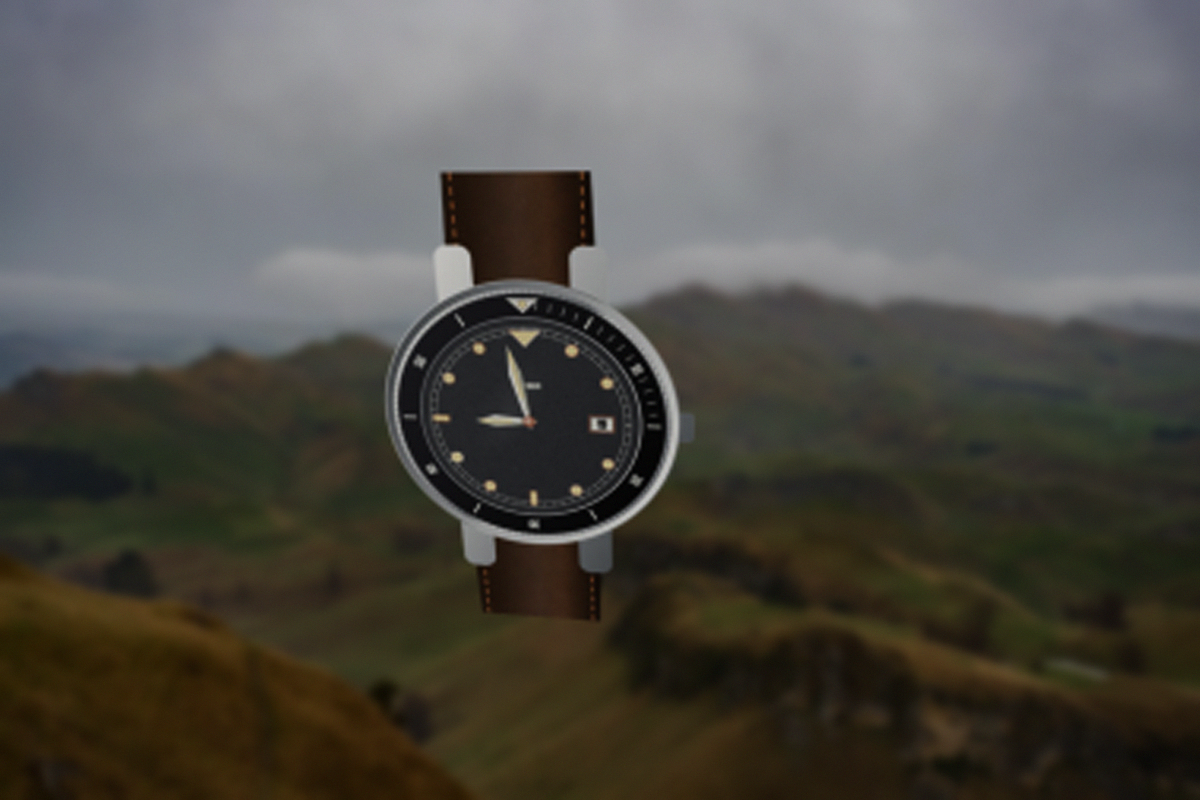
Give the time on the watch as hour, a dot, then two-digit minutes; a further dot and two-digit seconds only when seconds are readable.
8.58
